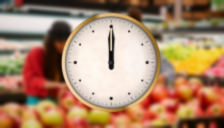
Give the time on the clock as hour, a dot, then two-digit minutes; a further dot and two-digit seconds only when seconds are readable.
12.00
